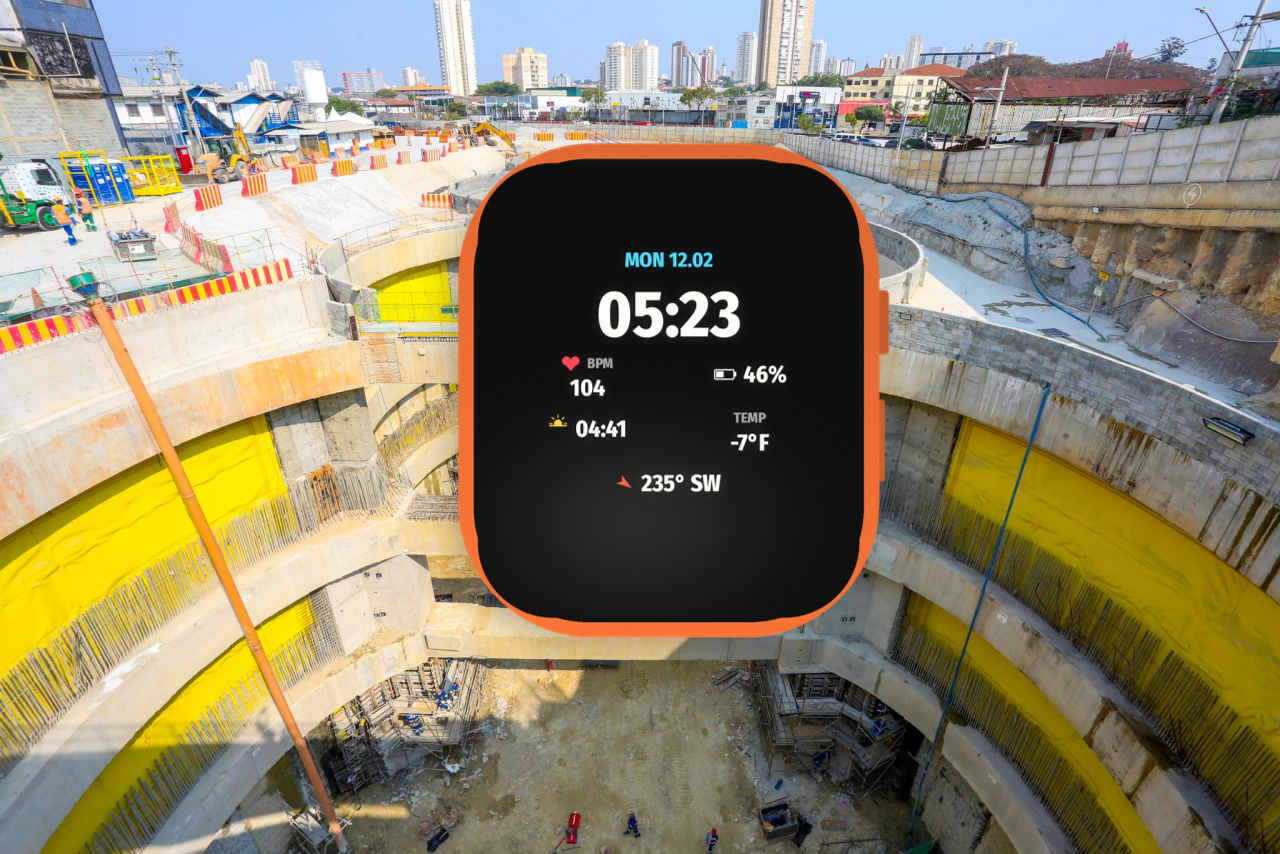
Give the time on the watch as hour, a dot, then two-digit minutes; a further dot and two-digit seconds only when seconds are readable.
5.23
